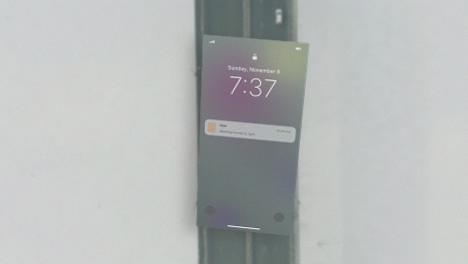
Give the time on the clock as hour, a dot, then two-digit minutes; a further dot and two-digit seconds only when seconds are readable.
7.37
